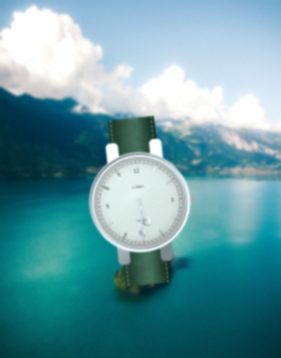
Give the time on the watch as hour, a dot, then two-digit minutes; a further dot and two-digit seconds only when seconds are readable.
5.30
